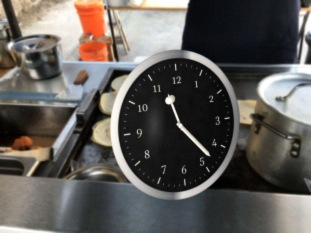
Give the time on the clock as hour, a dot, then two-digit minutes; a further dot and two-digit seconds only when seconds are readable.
11.23
